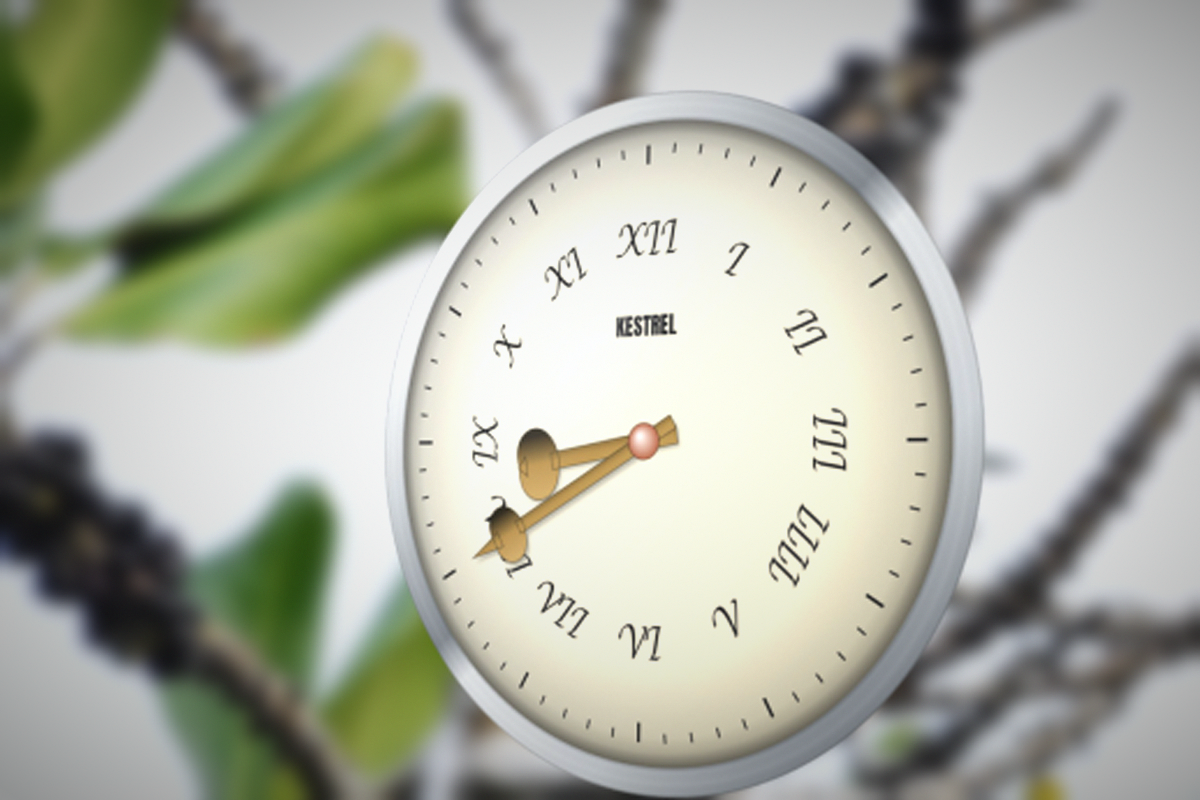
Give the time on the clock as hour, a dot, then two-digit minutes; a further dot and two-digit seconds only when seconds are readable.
8.40
